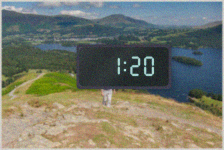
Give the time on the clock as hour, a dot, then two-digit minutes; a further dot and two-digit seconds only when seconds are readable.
1.20
